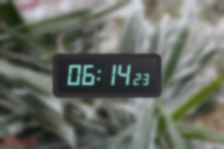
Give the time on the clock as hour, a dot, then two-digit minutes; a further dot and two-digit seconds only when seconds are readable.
6.14.23
